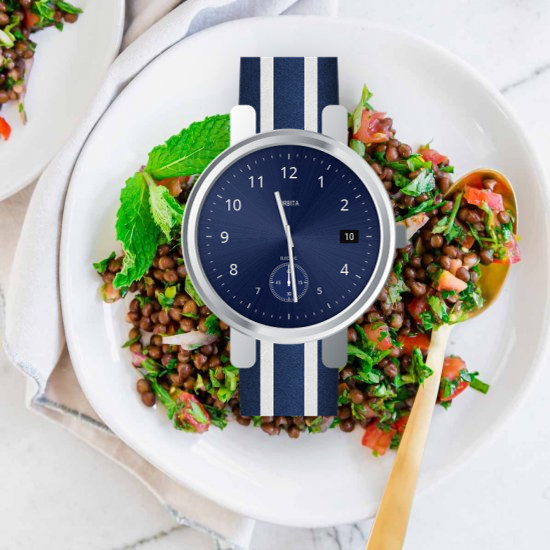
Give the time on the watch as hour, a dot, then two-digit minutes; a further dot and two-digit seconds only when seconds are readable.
11.29
